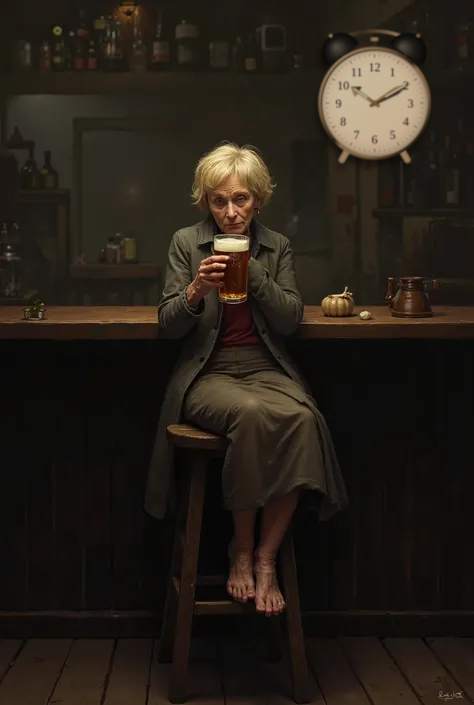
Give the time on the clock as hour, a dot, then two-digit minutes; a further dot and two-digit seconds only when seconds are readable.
10.10
